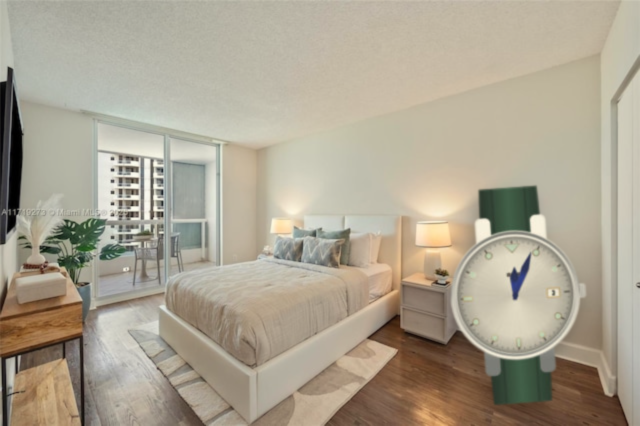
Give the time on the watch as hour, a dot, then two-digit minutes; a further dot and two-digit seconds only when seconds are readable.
12.04
